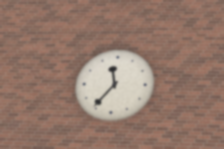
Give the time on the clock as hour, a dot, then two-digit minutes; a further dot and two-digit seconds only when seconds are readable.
11.36
